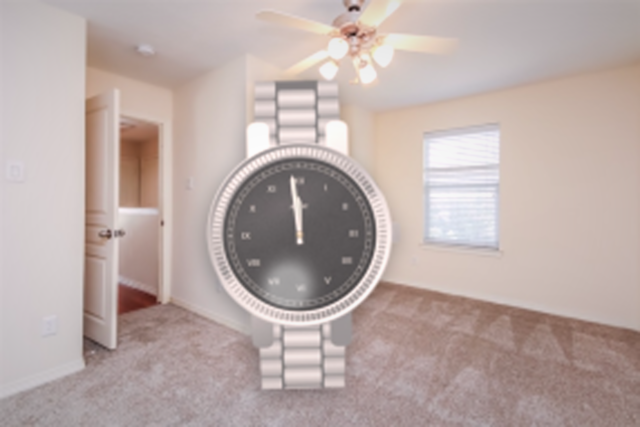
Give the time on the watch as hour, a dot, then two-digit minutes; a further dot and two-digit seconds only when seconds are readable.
11.59
